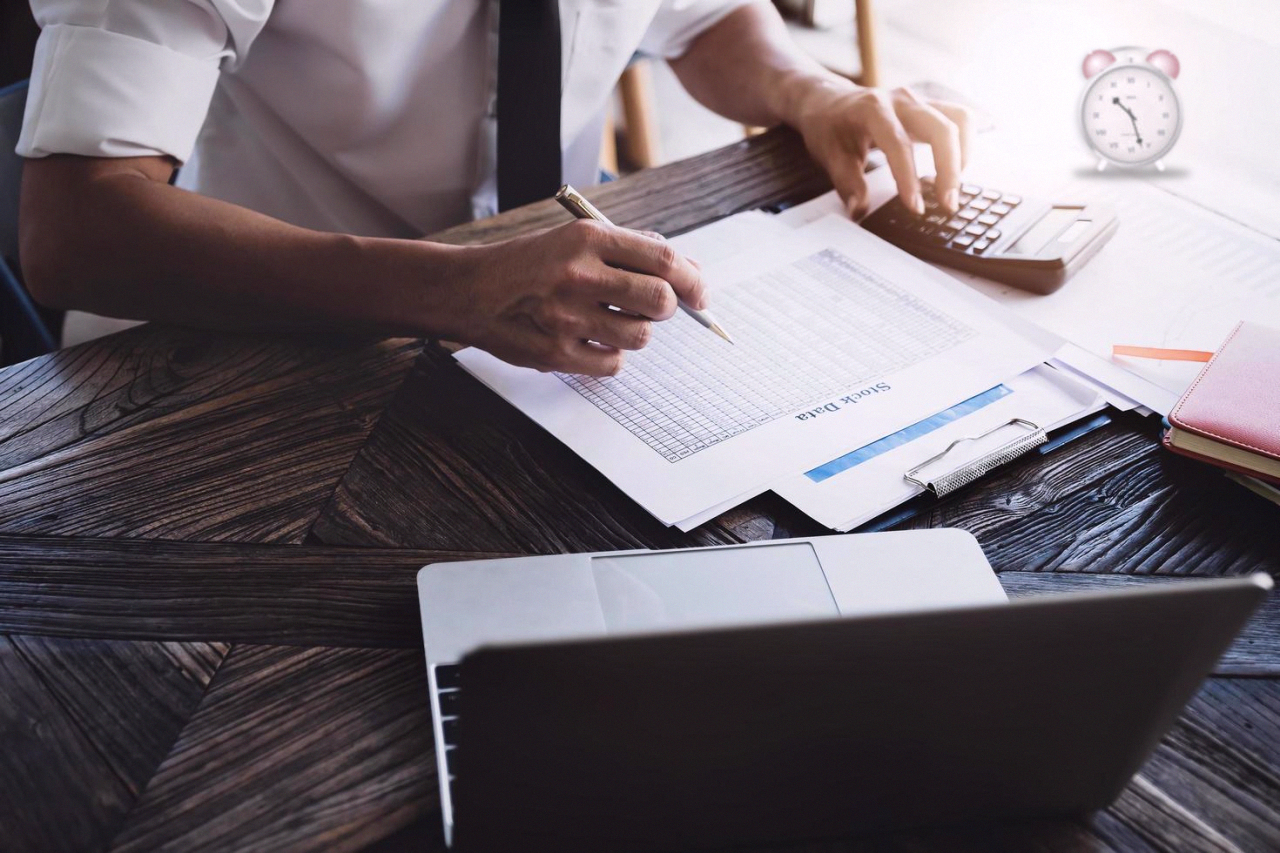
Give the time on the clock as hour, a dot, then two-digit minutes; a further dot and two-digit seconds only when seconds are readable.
10.27
